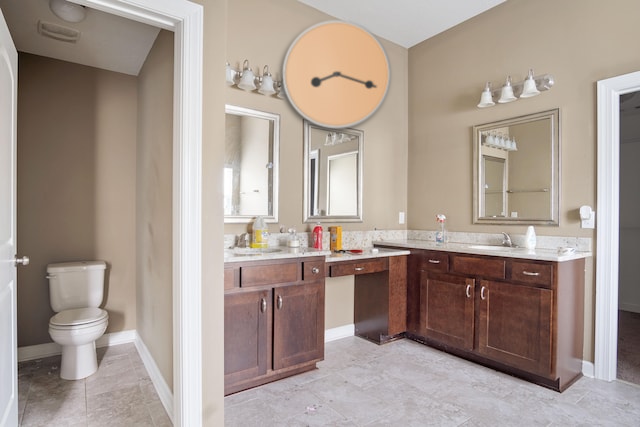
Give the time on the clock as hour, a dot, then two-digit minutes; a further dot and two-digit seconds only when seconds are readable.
8.18
